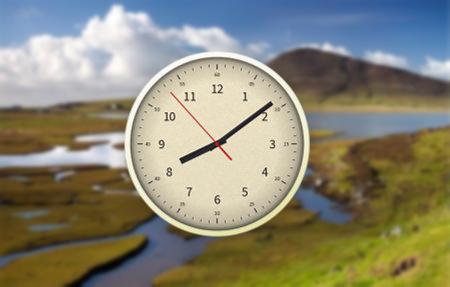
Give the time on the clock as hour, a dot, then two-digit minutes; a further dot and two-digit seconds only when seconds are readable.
8.08.53
